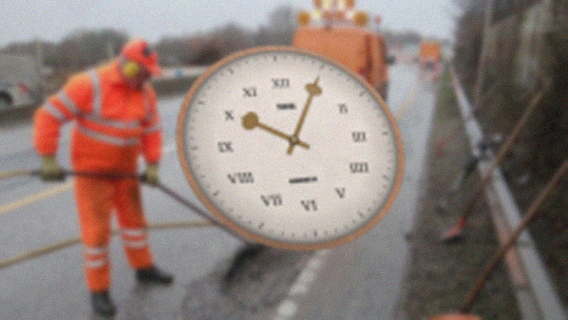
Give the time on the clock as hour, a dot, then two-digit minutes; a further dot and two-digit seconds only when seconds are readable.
10.05
